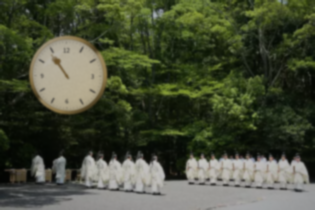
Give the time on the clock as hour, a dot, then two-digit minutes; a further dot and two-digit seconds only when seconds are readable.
10.54
